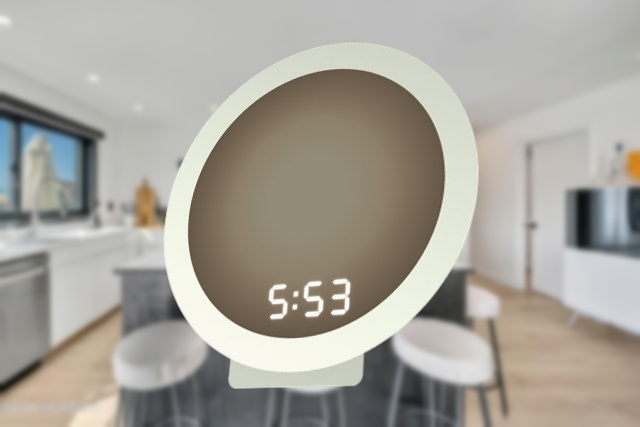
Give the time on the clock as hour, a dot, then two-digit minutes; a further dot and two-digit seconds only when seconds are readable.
5.53
